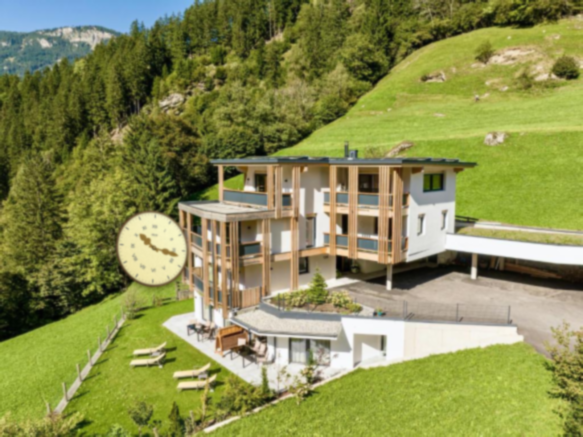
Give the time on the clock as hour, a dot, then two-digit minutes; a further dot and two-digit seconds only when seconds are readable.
10.17
